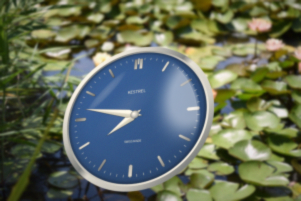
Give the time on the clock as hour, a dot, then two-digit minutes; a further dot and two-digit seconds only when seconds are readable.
7.47
